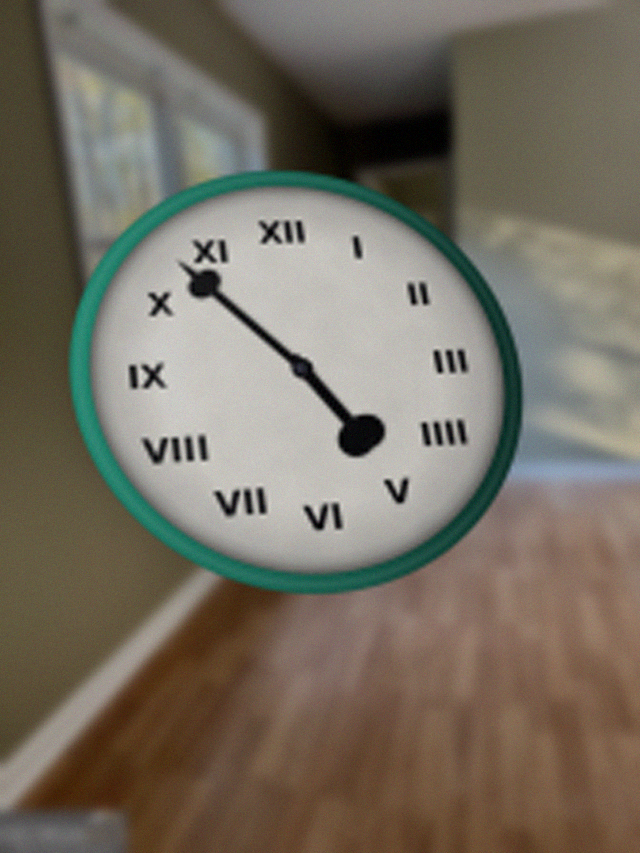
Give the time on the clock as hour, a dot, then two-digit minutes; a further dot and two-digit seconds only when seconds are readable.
4.53
